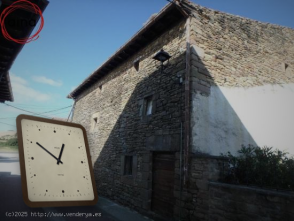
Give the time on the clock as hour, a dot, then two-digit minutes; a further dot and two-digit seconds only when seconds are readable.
12.51
